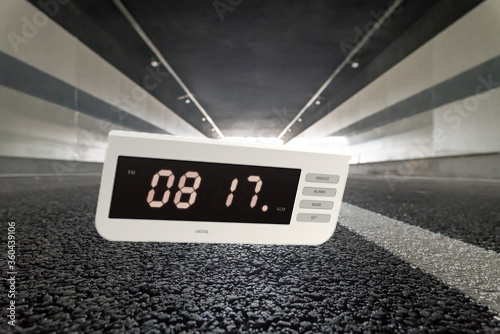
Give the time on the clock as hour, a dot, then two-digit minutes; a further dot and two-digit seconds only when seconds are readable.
8.17
